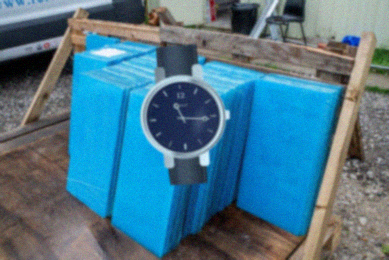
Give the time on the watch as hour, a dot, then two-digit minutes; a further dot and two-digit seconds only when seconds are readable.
11.16
